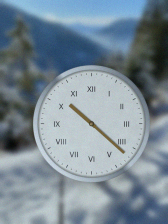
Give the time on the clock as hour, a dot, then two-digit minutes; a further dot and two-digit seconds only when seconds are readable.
10.22
